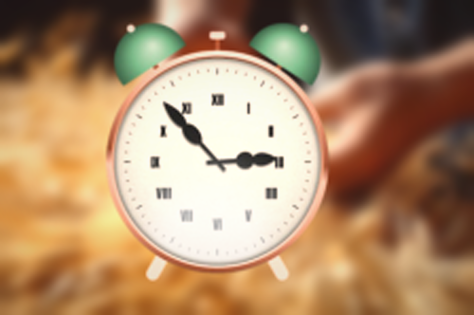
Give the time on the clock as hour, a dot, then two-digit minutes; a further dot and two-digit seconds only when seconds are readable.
2.53
